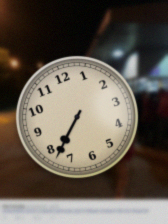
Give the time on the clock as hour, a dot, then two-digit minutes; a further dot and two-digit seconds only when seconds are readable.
7.38
